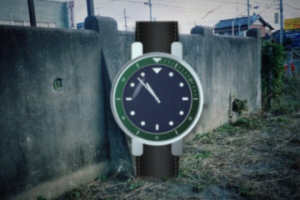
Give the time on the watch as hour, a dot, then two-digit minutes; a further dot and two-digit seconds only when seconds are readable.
10.53
